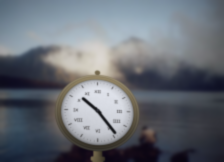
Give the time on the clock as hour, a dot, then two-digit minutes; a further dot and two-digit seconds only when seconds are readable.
10.24
